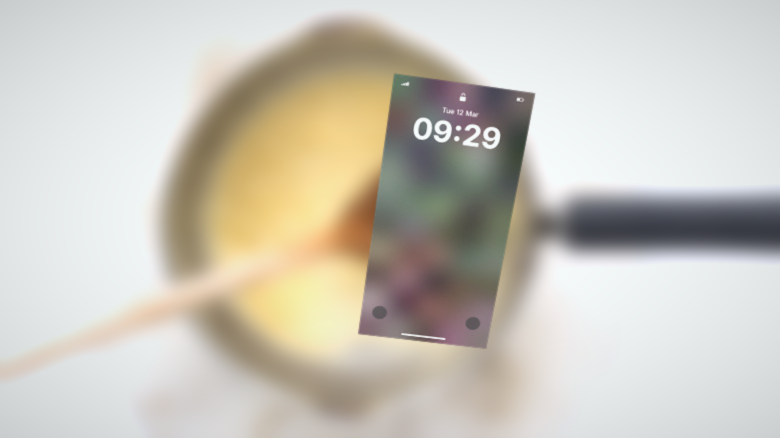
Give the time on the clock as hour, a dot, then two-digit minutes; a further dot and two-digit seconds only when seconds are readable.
9.29
